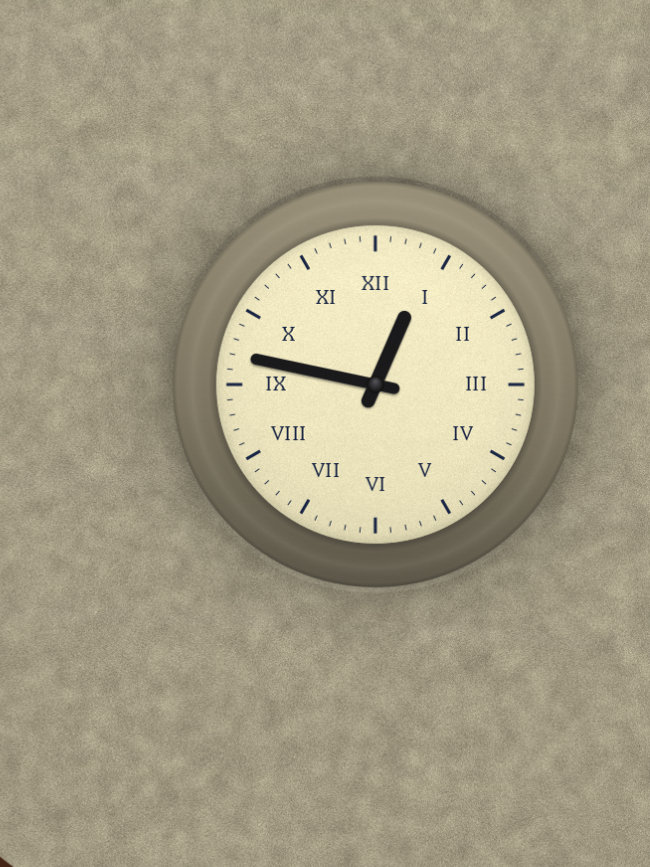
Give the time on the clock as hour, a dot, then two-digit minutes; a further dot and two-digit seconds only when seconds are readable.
12.47
